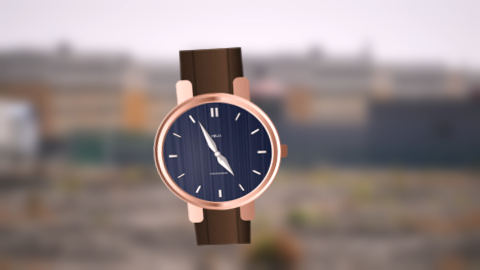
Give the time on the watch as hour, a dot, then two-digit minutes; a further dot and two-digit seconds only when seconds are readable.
4.56
